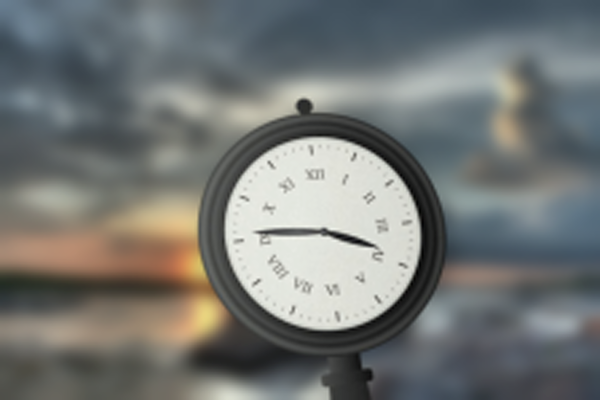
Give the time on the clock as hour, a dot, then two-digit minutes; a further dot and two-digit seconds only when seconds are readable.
3.46
